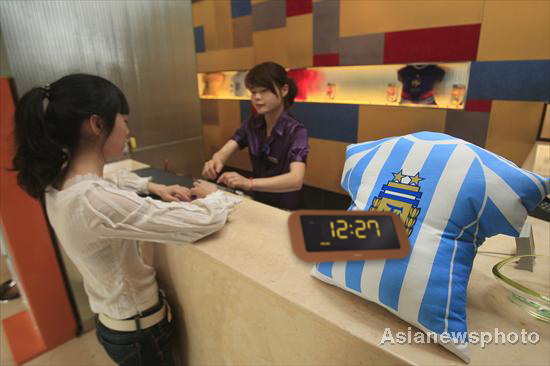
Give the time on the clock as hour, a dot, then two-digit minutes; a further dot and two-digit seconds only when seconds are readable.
12.27
